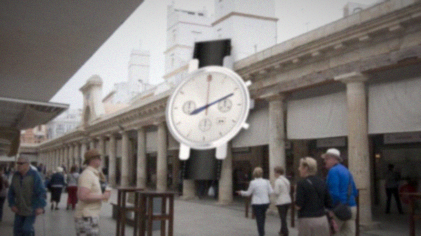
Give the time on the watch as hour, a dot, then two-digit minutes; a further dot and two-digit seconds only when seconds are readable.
8.11
